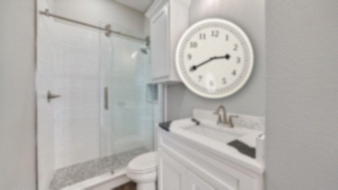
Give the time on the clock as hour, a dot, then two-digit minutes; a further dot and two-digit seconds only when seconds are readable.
2.40
